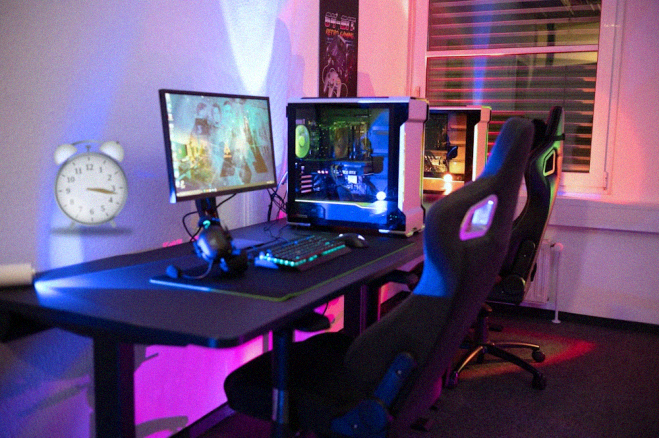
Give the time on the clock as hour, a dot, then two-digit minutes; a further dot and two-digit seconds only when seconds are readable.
3.17
